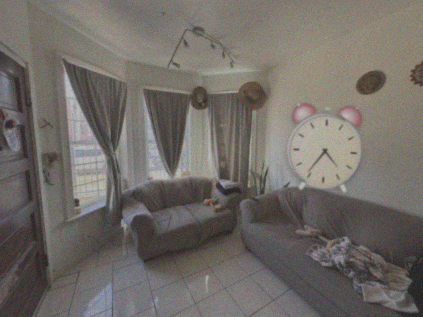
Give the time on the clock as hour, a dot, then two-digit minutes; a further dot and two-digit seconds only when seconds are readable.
4.36
